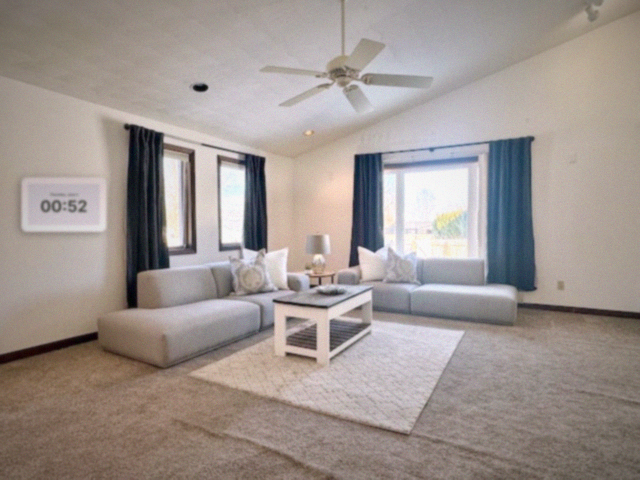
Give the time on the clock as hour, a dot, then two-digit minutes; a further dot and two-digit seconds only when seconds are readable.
0.52
